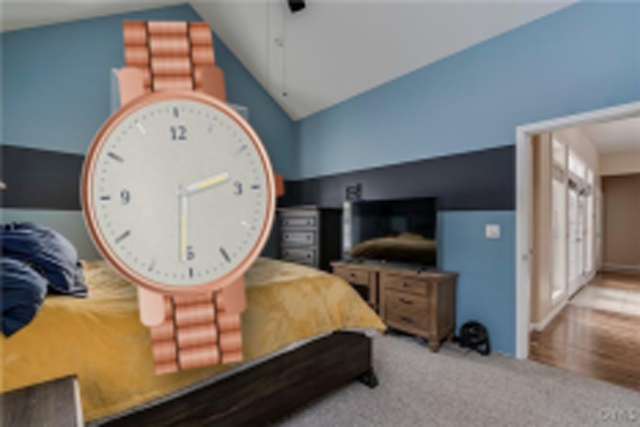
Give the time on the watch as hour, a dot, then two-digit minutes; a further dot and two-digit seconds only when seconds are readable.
2.31
